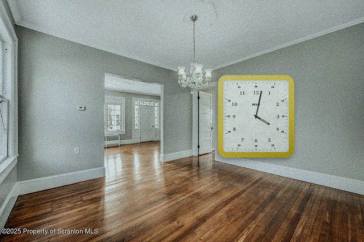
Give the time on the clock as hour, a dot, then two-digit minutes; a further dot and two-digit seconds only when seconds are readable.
4.02
